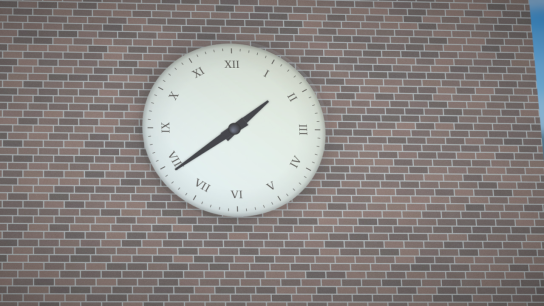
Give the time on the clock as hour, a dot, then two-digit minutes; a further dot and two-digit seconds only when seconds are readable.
1.39
